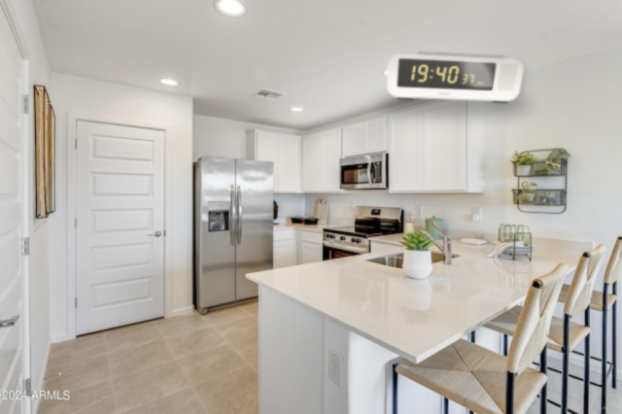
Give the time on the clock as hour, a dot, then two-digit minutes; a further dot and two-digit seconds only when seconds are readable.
19.40
